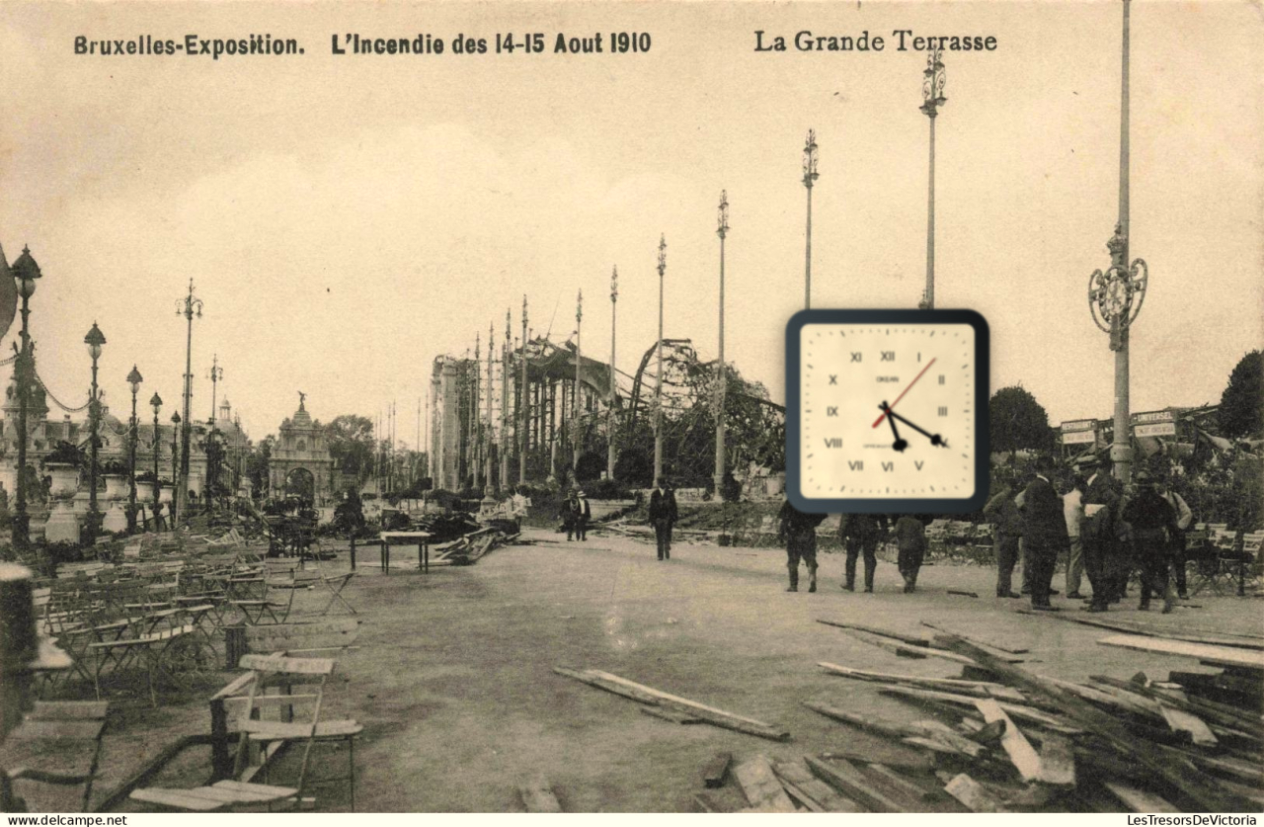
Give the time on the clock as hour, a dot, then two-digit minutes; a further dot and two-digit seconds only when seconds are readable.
5.20.07
